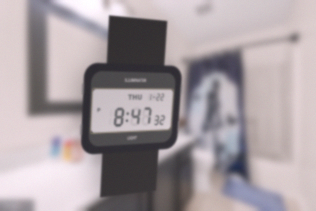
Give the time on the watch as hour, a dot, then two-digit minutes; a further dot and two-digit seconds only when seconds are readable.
8.47
